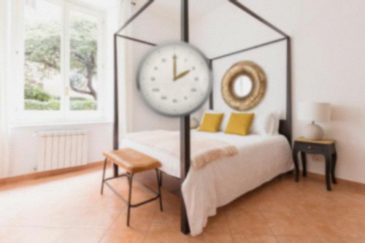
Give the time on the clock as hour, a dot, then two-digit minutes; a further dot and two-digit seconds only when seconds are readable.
2.00
